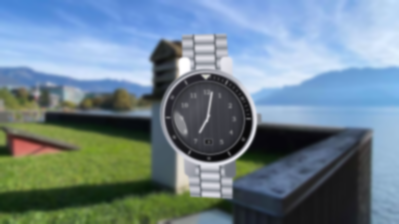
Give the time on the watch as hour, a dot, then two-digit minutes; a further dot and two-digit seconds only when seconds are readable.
7.02
